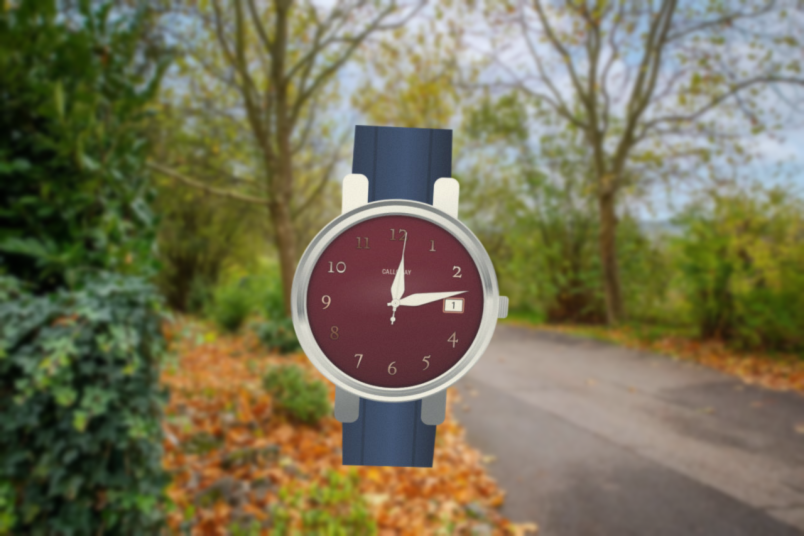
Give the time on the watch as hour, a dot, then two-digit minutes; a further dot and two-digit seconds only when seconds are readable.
12.13.01
